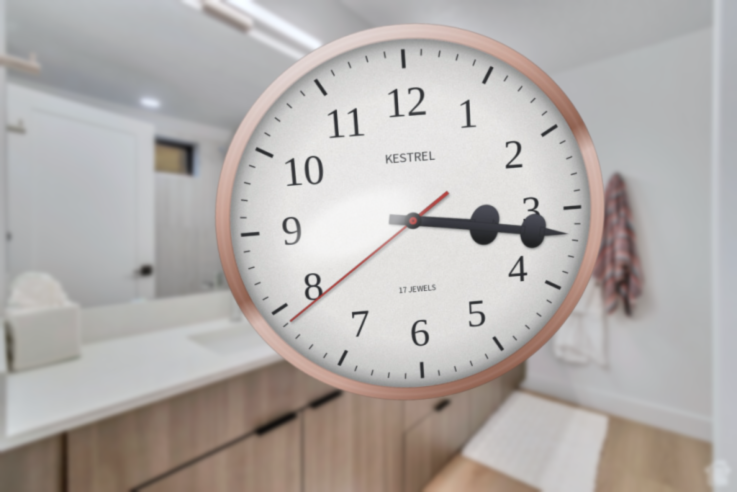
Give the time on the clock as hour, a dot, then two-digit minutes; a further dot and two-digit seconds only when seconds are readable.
3.16.39
